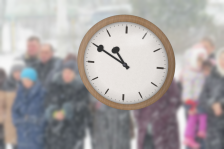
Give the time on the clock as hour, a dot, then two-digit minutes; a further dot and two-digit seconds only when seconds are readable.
10.50
